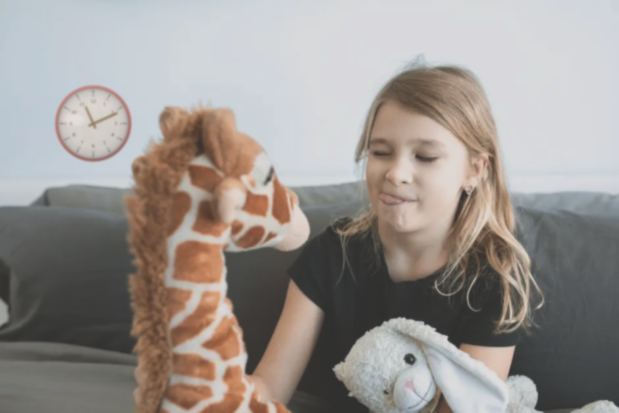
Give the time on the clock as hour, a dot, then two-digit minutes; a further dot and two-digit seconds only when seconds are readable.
11.11
